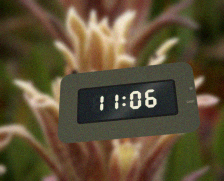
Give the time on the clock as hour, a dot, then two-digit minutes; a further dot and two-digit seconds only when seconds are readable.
11.06
